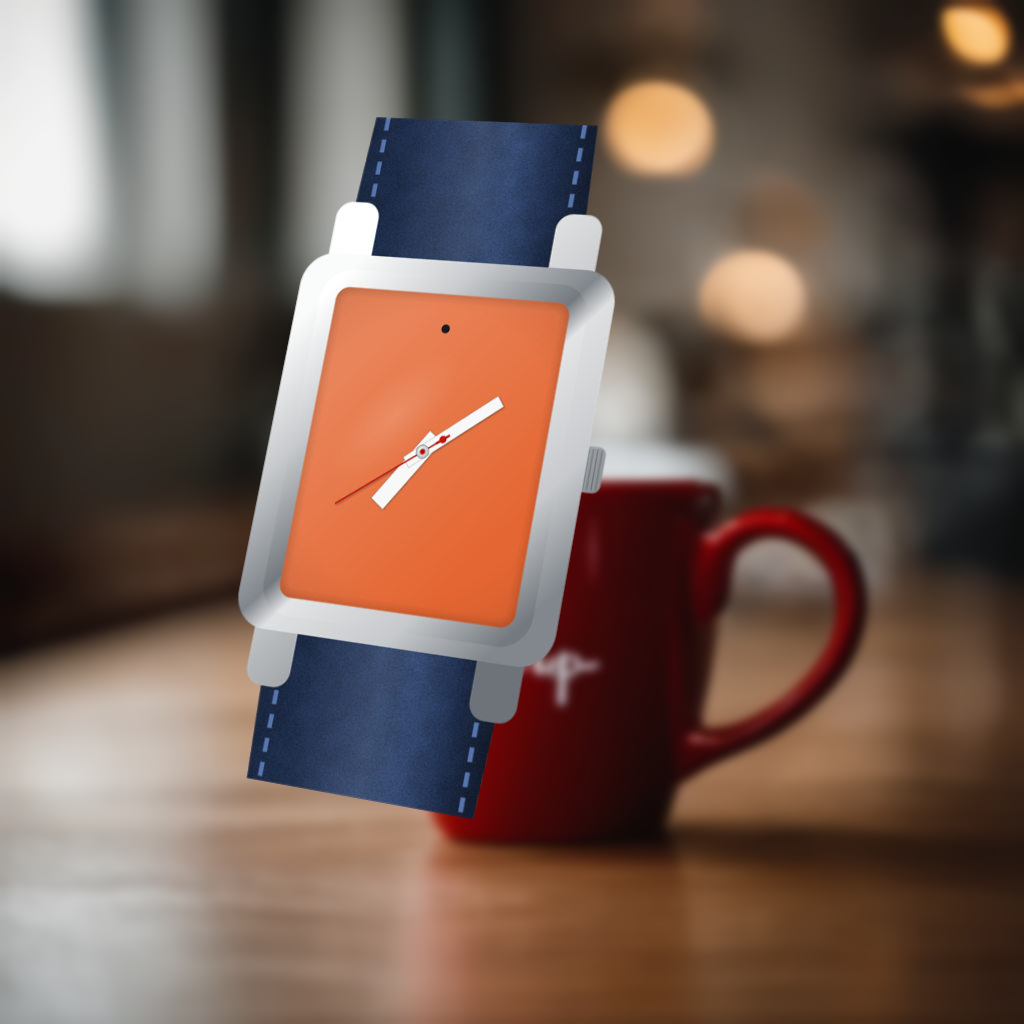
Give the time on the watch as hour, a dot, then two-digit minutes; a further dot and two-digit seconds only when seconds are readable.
7.08.39
